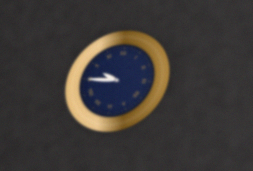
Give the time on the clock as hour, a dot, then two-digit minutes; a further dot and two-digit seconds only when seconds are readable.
9.45
